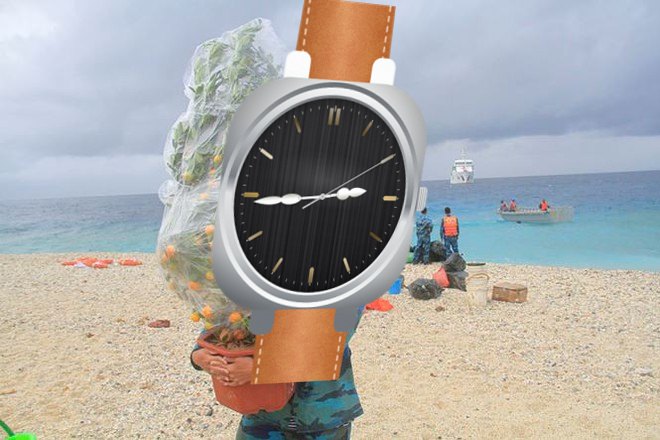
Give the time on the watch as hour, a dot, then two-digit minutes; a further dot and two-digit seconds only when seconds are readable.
2.44.10
